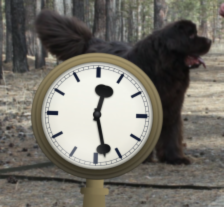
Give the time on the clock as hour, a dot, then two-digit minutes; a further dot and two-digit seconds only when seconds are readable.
12.28
